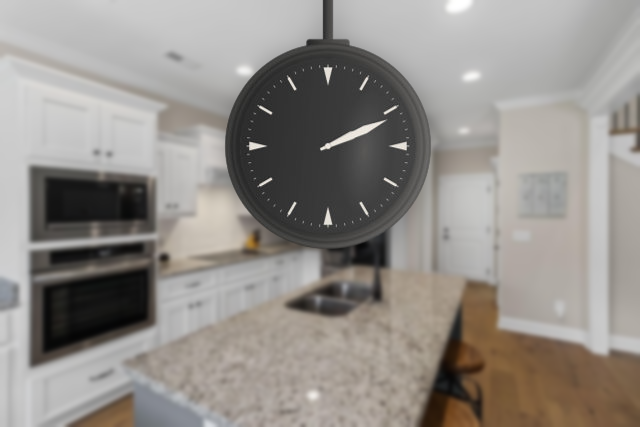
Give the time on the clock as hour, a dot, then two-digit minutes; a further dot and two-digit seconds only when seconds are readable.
2.11
